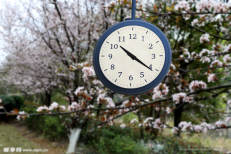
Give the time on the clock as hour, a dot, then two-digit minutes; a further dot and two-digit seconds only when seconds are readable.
10.21
